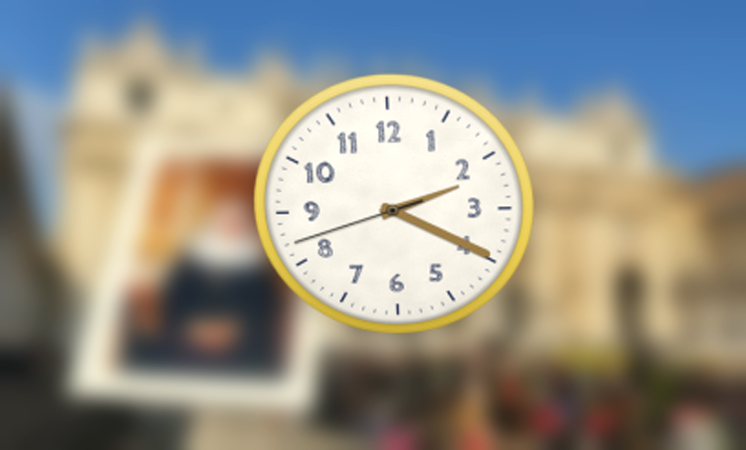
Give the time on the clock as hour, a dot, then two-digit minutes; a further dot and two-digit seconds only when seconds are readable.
2.19.42
